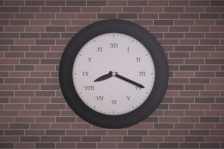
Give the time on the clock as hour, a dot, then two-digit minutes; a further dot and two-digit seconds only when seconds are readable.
8.19
